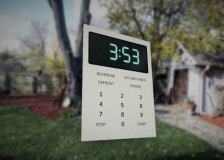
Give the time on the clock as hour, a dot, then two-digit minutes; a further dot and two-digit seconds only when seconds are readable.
3.53
